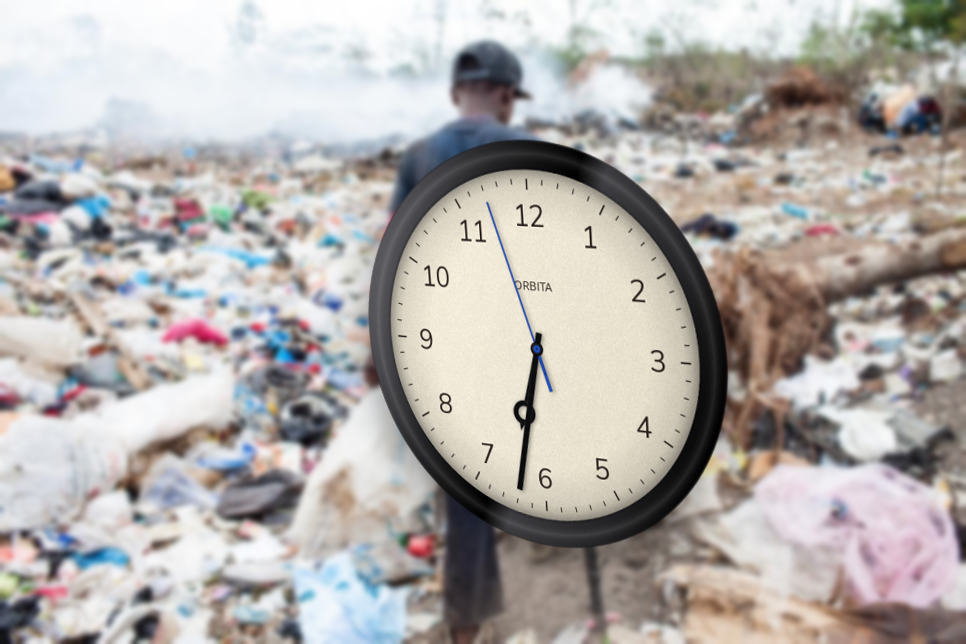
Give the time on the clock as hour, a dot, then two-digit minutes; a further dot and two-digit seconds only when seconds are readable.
6.31.57
